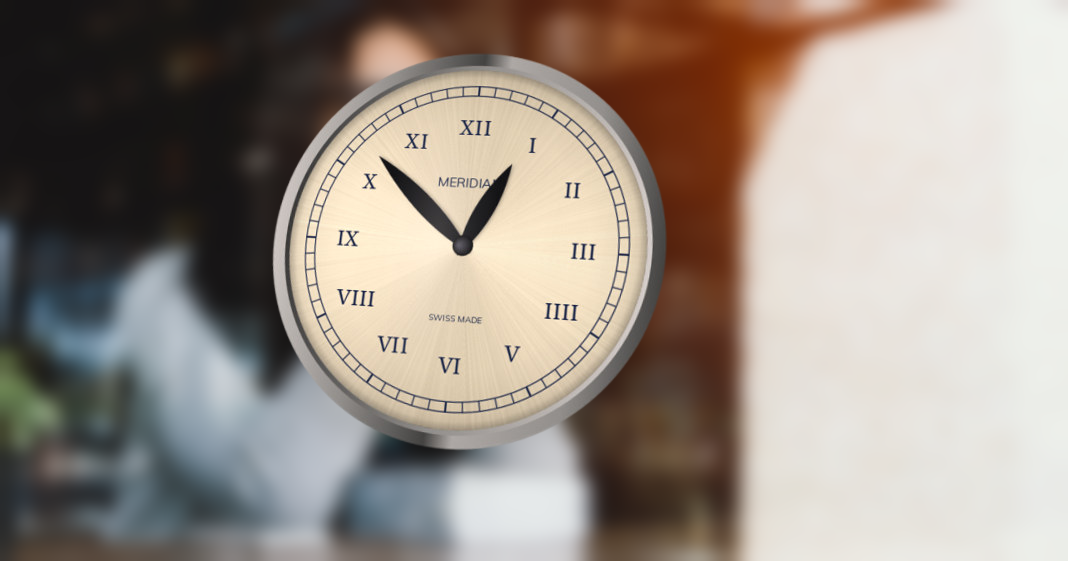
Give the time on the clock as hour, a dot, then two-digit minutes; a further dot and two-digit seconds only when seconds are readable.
12.52
